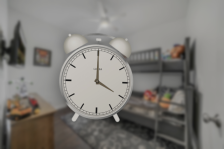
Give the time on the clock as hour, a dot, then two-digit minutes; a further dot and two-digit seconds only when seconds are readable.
4.00
